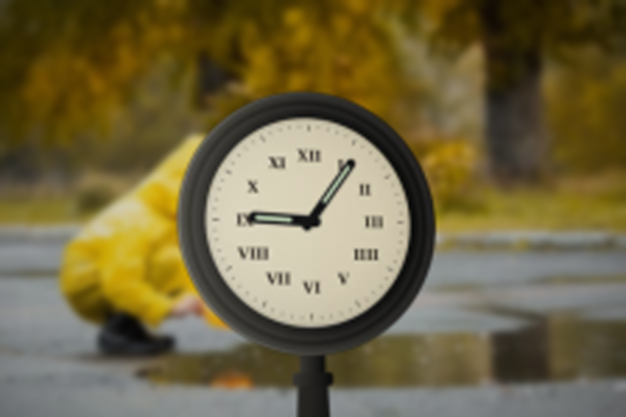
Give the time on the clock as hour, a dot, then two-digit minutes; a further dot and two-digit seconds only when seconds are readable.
9.06
